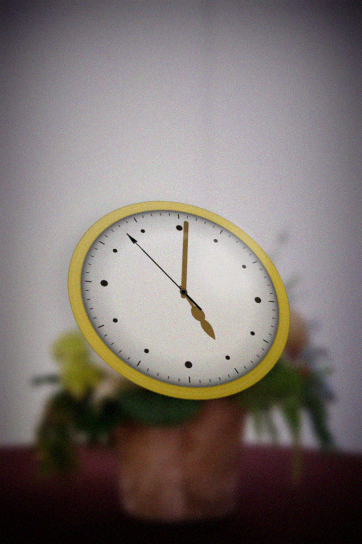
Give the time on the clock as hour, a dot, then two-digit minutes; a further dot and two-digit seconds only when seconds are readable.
5.00.53
